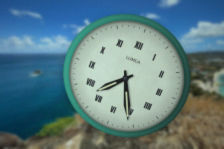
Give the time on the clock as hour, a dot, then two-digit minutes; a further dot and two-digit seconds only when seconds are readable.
7.26
